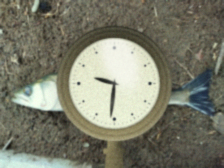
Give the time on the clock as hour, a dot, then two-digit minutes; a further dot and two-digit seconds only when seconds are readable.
9.31
